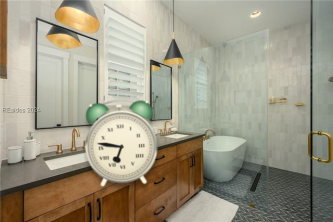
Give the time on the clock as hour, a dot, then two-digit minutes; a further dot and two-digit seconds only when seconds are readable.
6.47
